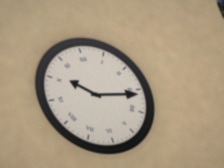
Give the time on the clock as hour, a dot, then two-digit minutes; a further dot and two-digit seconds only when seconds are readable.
10.16
